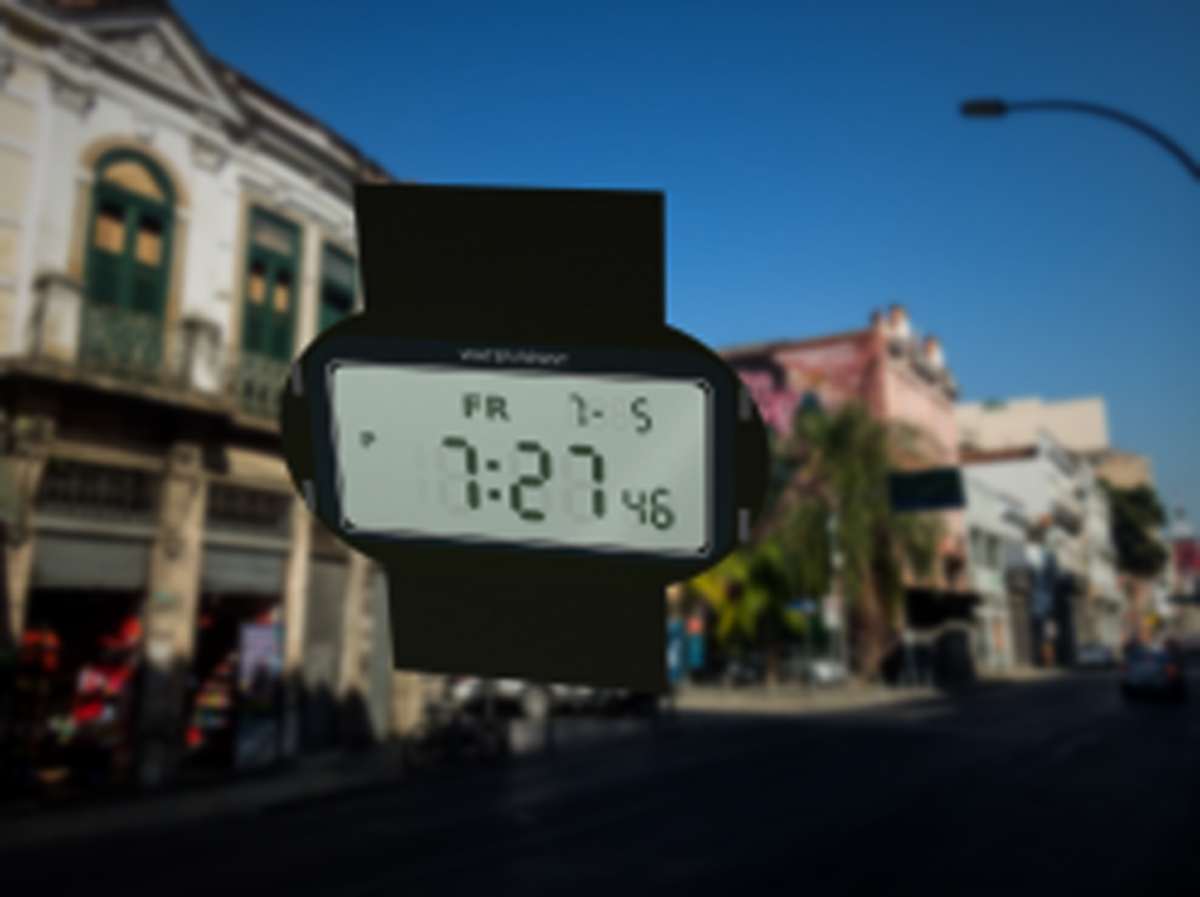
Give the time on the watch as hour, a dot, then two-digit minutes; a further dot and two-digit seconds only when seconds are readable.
7.27.46
